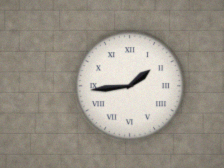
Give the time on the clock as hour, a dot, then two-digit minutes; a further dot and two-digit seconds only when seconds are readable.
1.44
